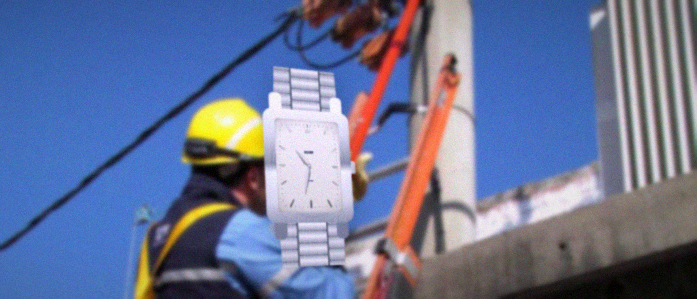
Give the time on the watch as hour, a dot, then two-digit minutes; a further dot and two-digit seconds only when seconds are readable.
10.32
